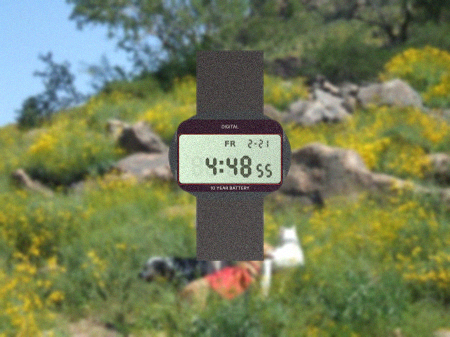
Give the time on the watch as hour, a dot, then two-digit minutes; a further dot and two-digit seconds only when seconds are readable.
4.48.55
